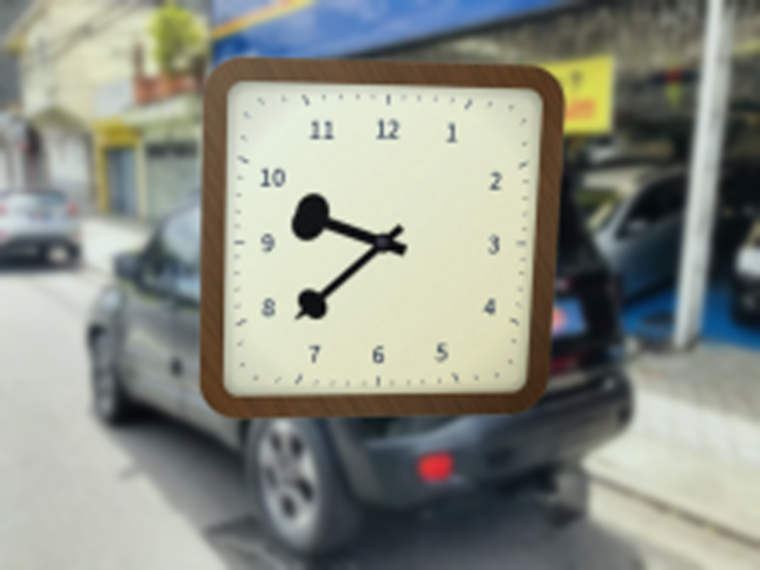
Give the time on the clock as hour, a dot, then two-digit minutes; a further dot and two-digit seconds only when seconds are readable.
9.38
